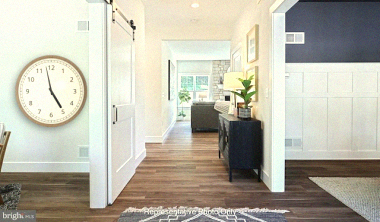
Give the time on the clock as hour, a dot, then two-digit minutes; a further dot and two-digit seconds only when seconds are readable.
4.58
